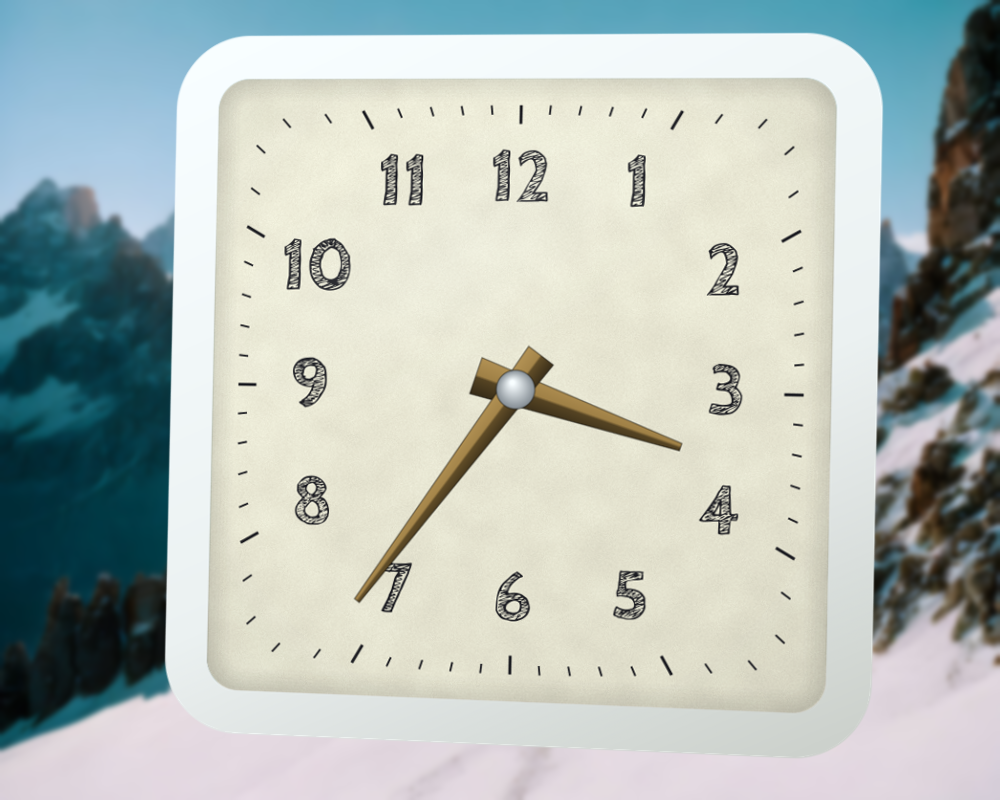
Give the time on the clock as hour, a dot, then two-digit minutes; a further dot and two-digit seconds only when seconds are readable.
3.36
